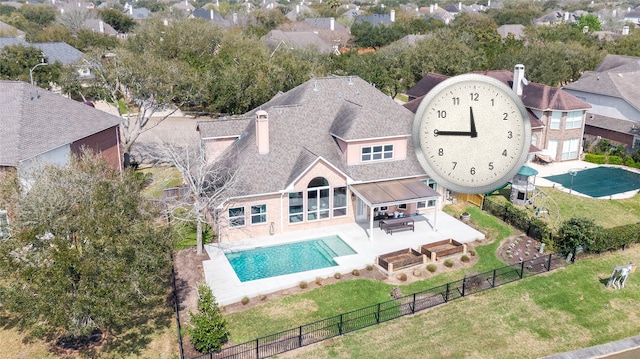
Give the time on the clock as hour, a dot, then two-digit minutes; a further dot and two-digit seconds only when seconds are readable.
11.45
